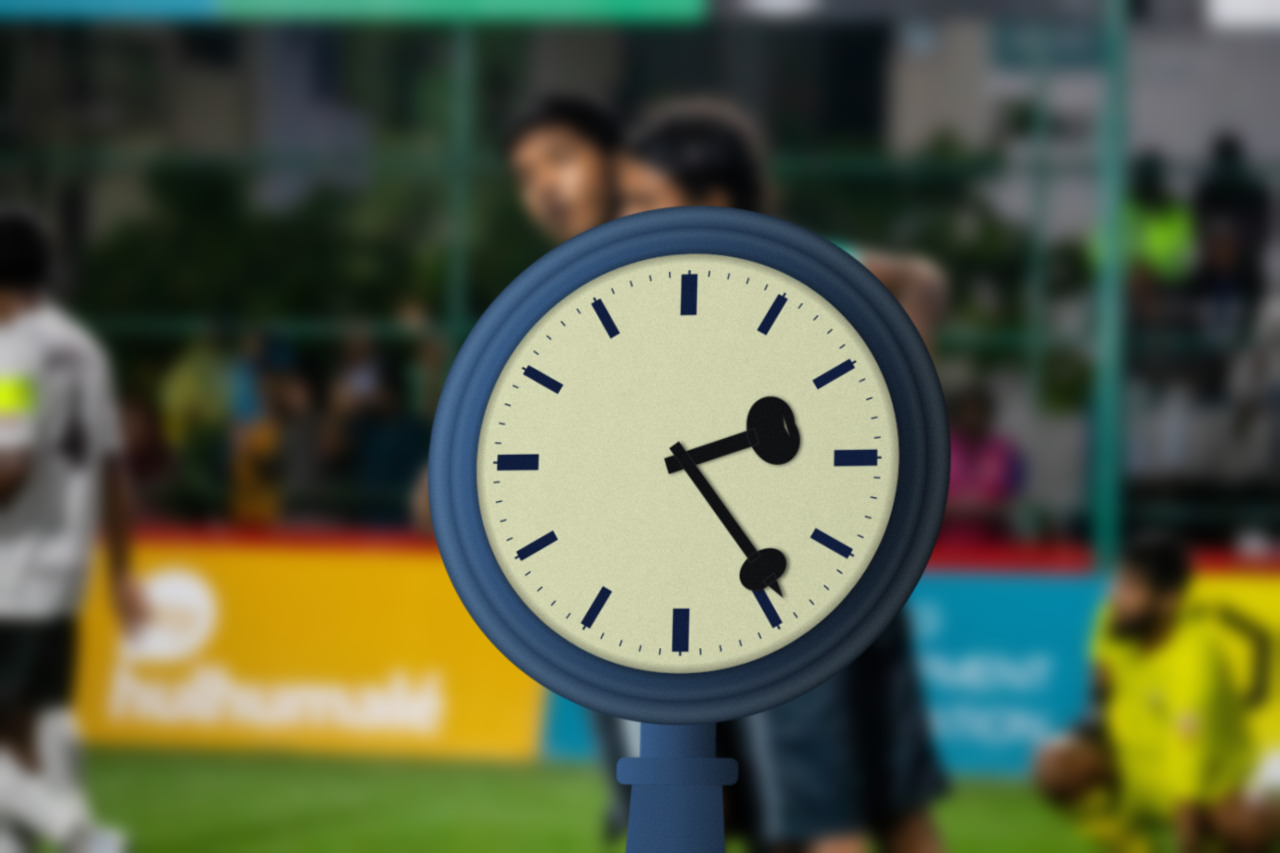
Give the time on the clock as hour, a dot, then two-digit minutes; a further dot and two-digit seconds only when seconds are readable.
2.24
